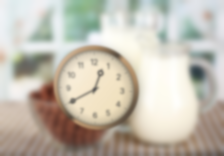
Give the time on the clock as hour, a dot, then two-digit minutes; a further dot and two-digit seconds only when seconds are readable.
12.40
